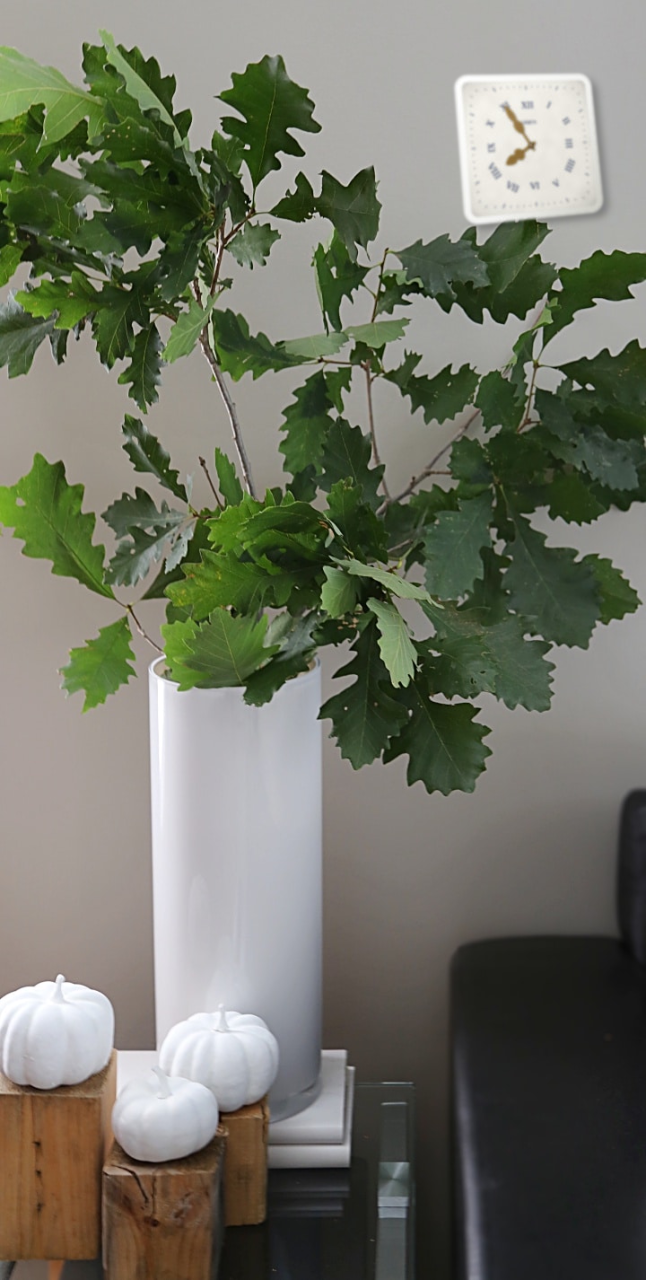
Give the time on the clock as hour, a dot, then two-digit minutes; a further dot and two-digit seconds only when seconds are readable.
7.55
